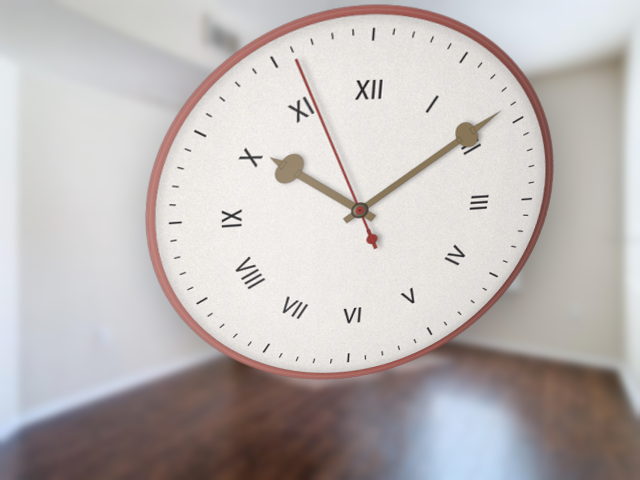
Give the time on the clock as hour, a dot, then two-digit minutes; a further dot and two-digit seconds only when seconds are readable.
10.08.56
